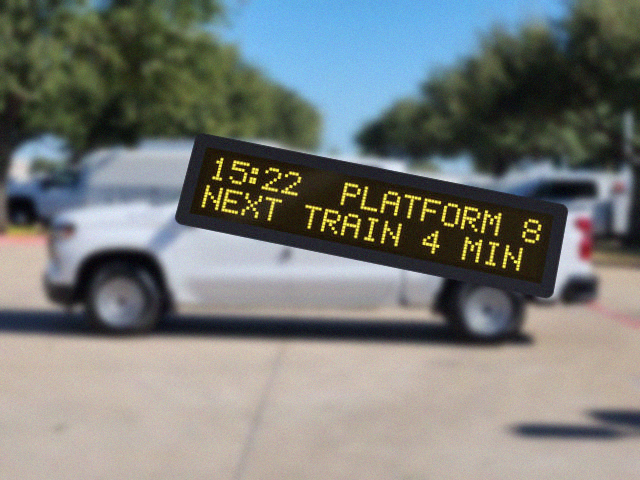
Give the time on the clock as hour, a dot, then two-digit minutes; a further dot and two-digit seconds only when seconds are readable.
15.22
